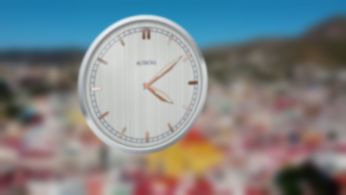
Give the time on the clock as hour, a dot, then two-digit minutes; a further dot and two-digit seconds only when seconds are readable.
4.09
